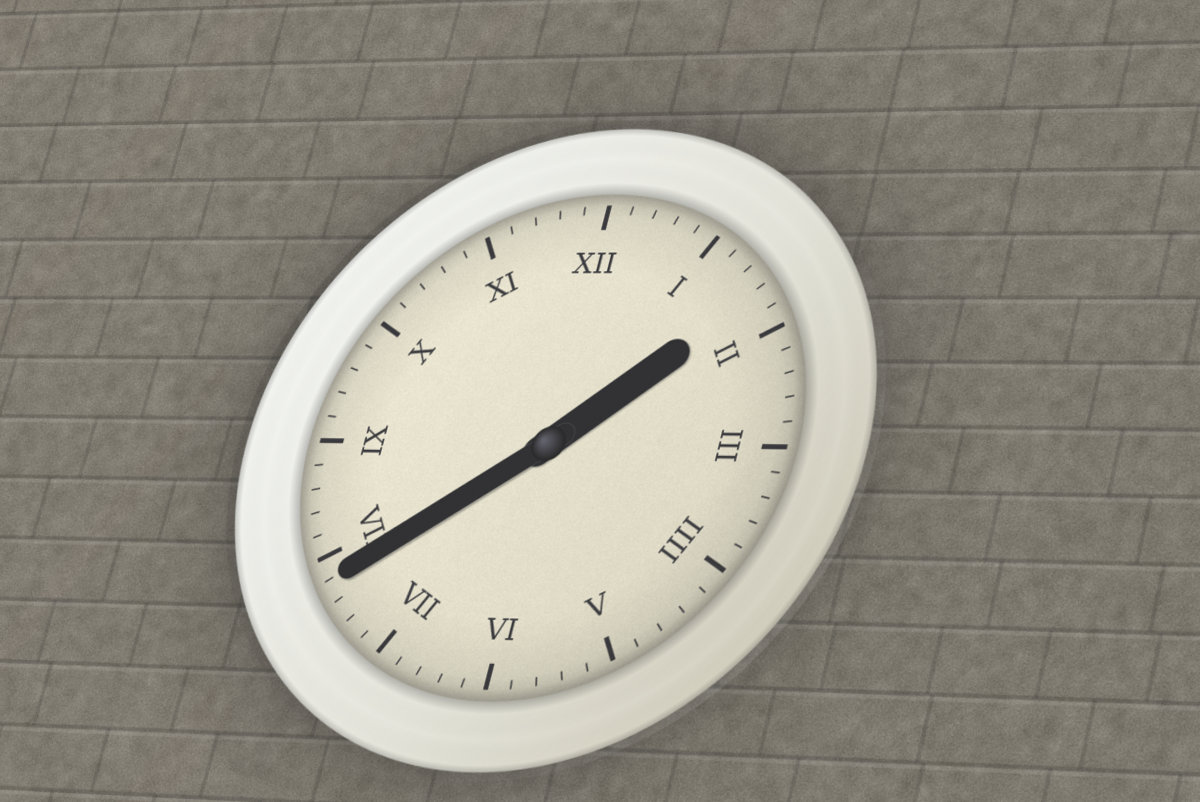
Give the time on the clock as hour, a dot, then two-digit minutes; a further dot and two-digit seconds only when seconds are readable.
1.39
